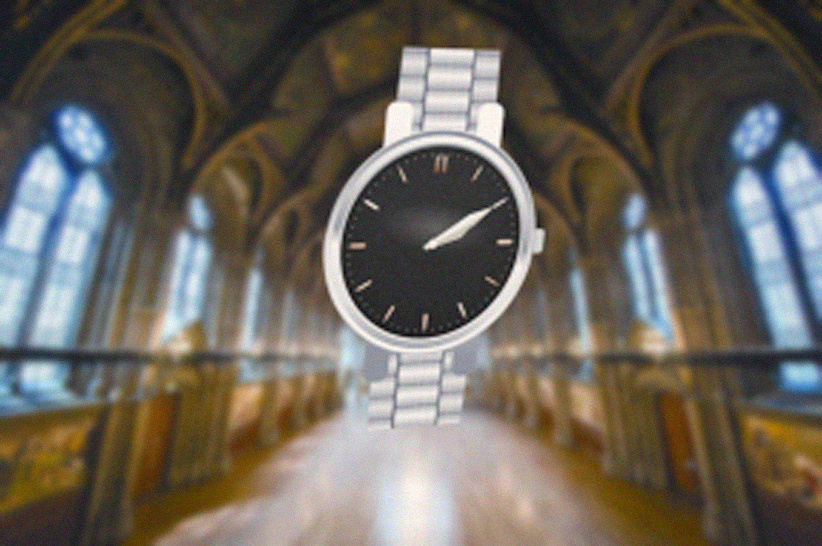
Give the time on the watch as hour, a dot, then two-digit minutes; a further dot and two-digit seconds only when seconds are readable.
2.10
